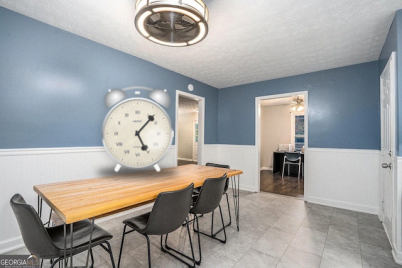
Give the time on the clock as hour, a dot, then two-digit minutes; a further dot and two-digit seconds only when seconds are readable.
5.07
